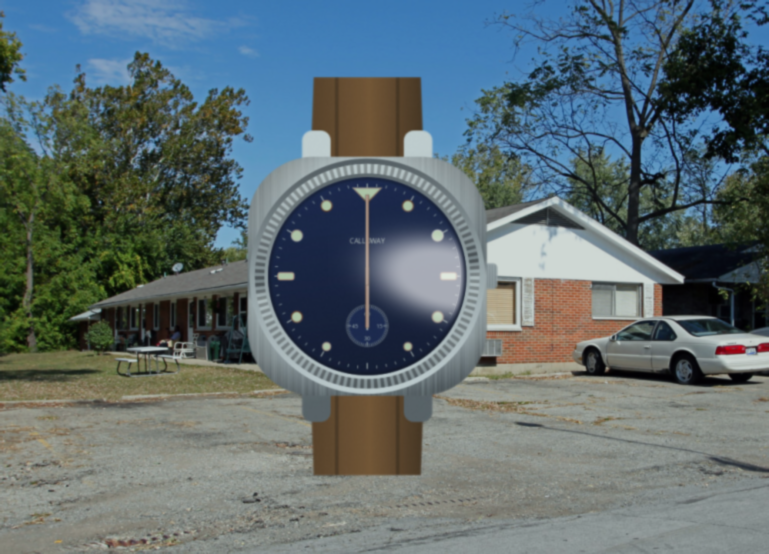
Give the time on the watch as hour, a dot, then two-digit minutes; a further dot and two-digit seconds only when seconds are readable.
6.00
